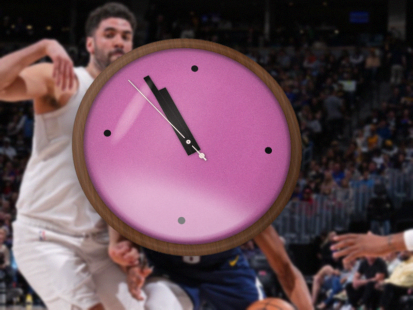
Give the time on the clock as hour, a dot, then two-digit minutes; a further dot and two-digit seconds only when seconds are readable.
10.53.52
